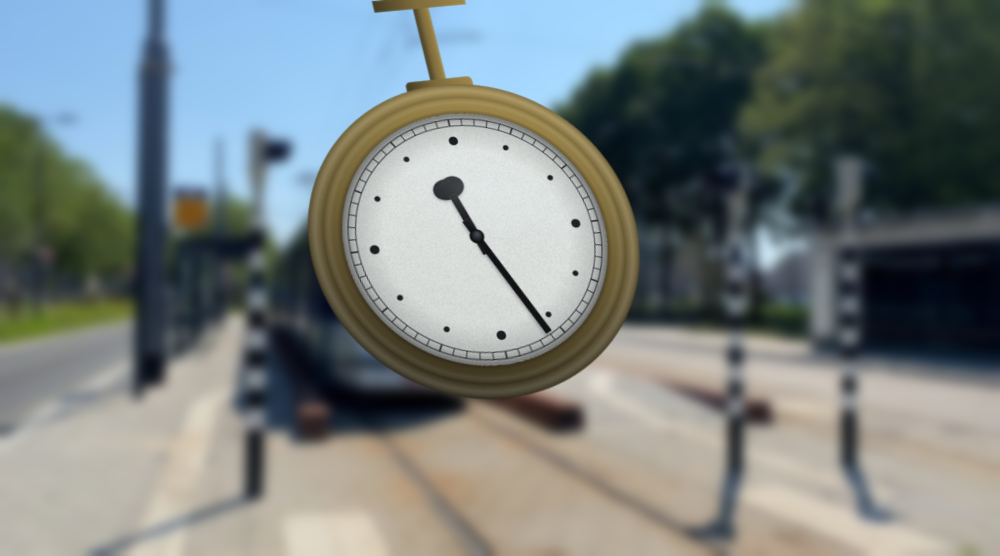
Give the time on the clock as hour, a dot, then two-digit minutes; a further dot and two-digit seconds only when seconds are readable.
11.26
